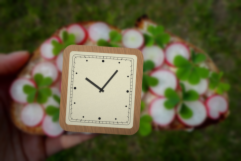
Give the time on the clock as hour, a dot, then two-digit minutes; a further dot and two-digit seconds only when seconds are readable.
10.06
